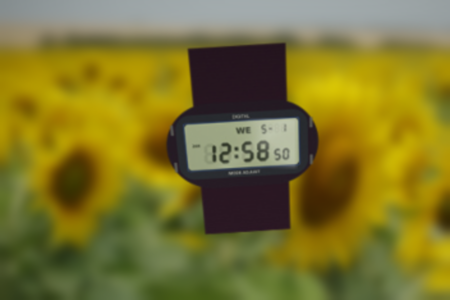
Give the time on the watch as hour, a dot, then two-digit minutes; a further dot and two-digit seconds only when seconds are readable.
12.58.50
